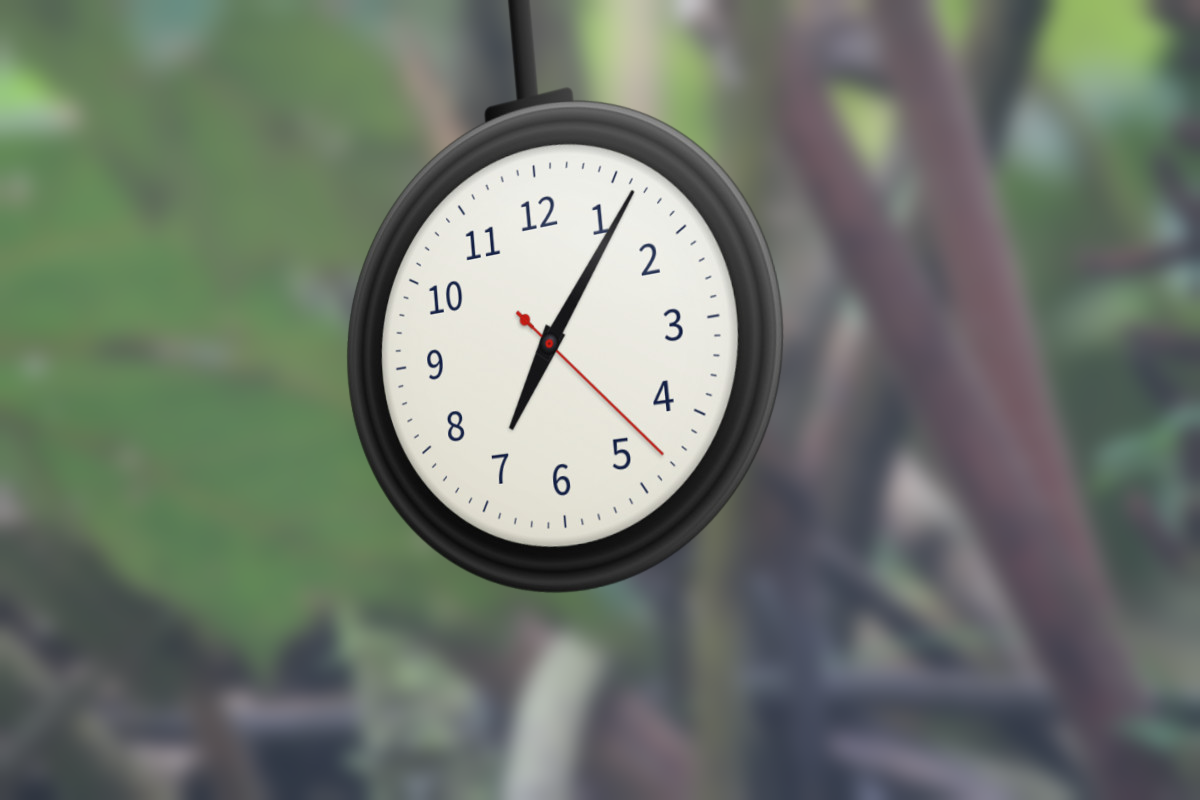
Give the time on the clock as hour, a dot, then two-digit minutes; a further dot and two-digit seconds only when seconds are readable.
7.06.23
